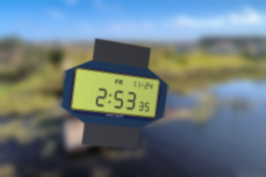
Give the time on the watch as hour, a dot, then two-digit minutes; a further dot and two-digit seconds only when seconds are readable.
2.53
